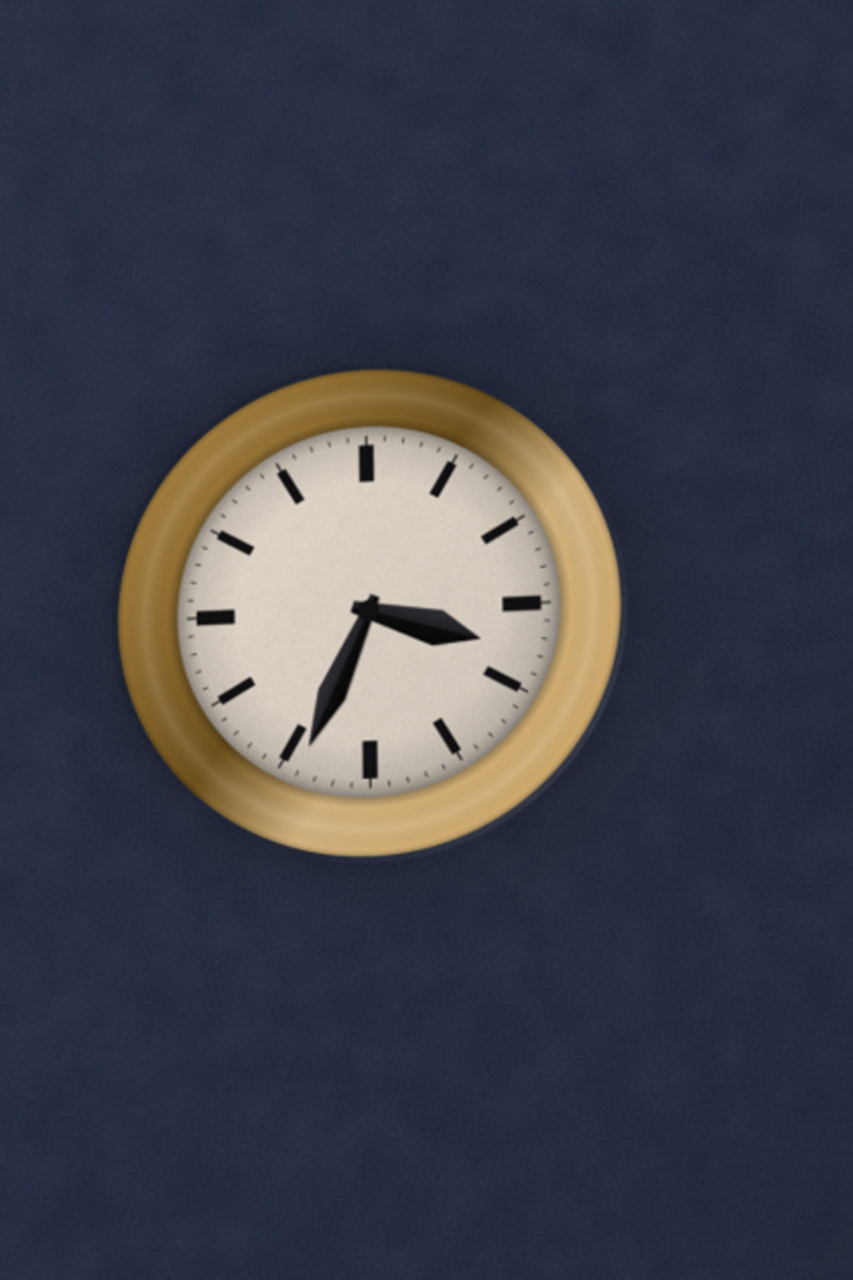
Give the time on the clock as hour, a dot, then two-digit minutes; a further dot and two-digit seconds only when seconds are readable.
3.34
